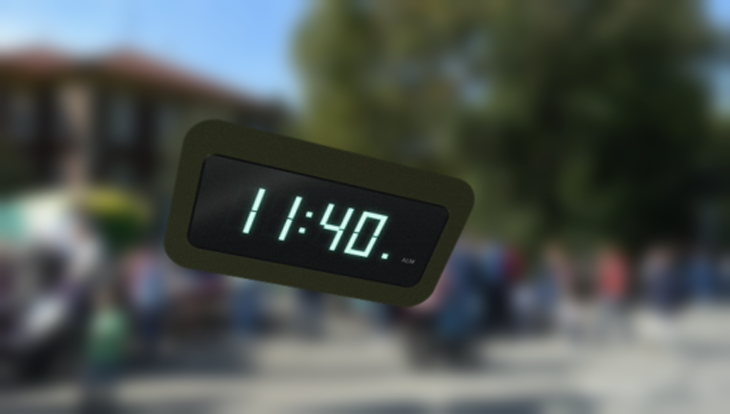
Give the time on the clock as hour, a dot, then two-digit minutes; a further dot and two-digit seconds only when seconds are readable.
11.40
